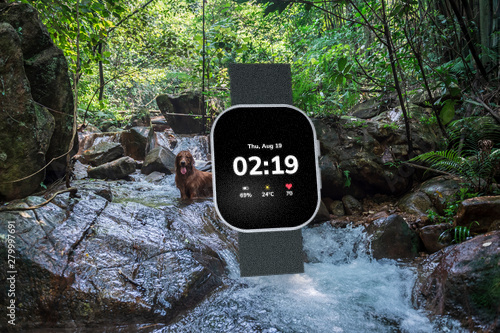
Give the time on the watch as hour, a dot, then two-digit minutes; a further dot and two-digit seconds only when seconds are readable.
2.19
